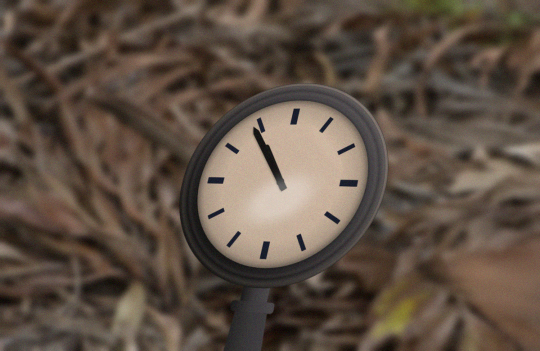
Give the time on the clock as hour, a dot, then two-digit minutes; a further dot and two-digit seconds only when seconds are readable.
10.54
